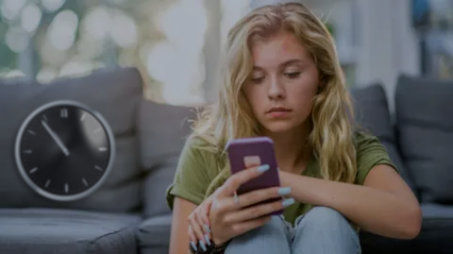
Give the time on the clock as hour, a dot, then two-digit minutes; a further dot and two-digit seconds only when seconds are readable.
10.54
